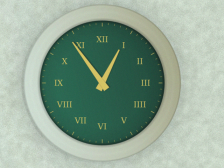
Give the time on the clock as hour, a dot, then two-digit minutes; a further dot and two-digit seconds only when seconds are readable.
12.54
